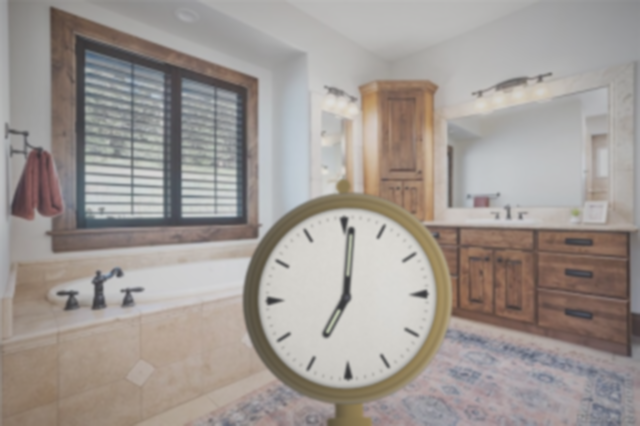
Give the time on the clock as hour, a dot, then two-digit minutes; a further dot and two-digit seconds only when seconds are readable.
7.01
